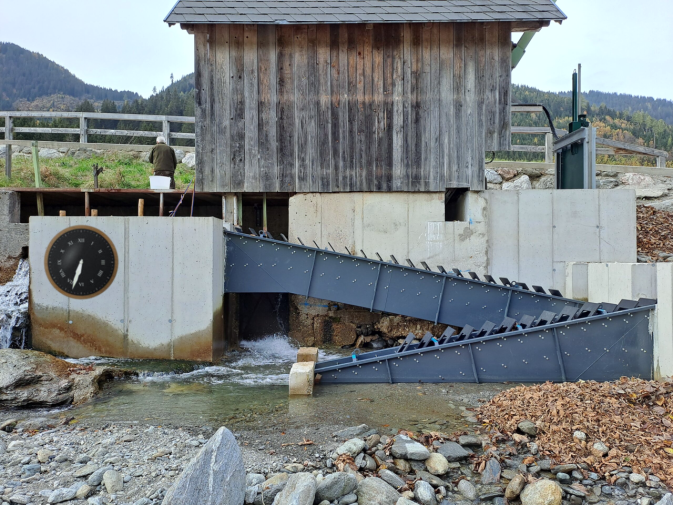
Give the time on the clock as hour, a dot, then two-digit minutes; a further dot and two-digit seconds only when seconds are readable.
6.33
